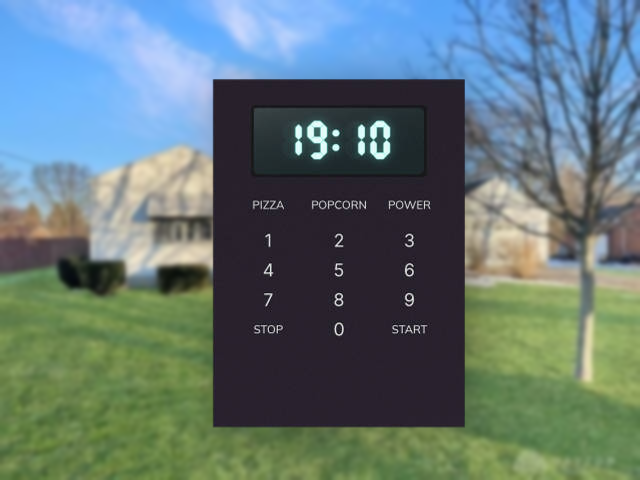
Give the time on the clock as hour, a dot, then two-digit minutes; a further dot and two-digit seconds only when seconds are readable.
19.10
